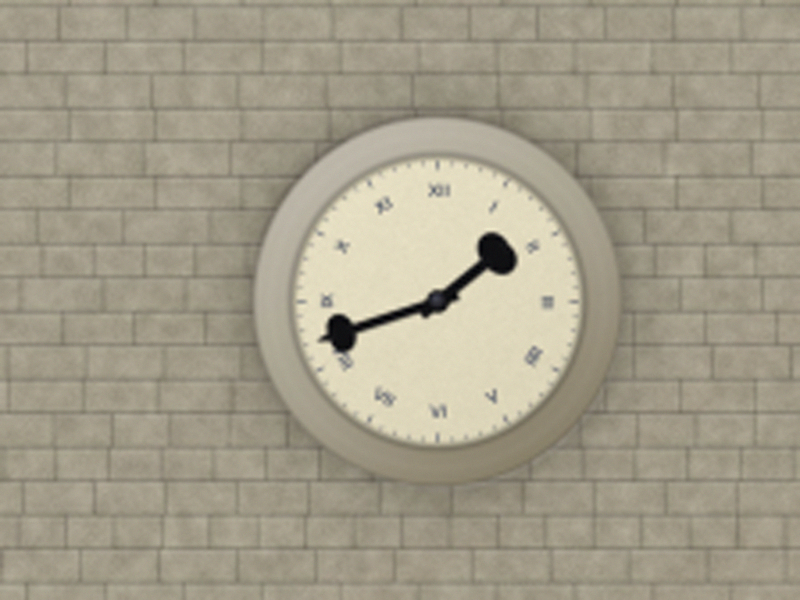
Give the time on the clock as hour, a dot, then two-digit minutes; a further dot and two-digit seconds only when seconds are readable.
1.42
